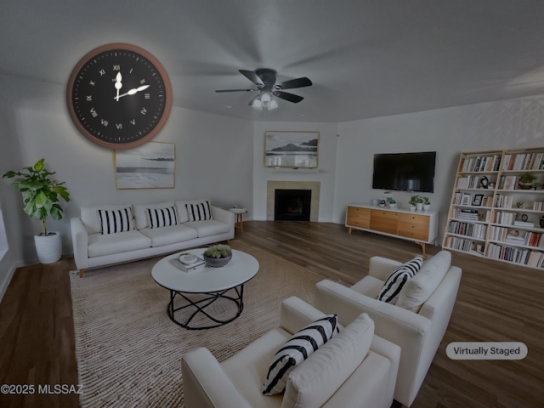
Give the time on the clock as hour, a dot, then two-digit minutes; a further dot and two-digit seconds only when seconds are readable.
12.12
